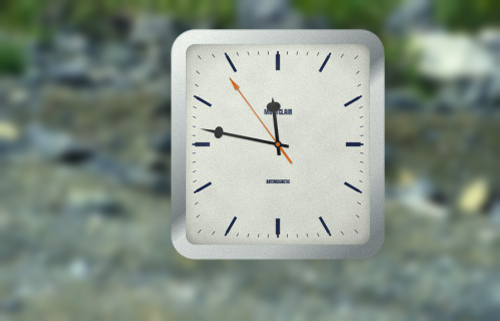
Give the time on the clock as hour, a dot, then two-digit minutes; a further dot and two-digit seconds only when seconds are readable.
11.46.54
